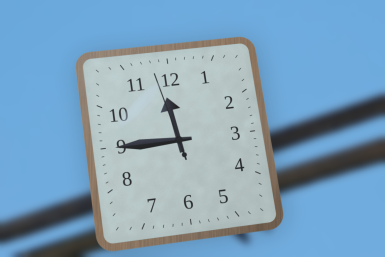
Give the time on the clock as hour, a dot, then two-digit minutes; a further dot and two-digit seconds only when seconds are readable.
11.44.58
